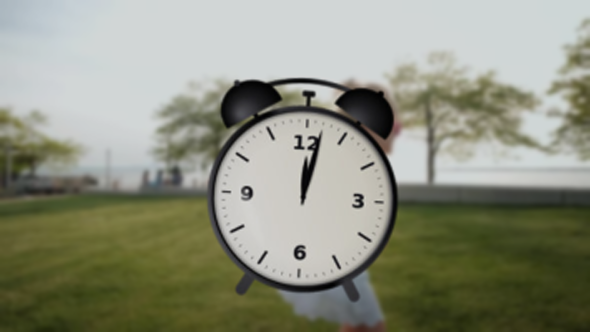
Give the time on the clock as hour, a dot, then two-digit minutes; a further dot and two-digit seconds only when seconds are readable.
12.02
